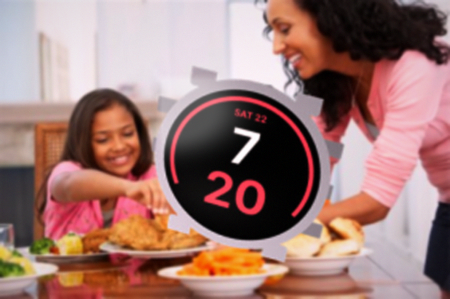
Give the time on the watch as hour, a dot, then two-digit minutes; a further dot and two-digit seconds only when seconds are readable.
7.20
